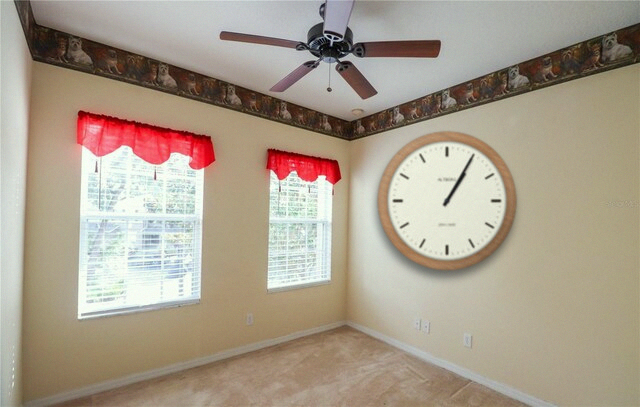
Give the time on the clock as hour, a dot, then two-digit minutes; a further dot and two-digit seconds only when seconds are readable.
1.05
